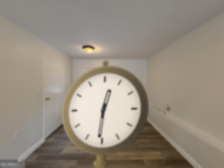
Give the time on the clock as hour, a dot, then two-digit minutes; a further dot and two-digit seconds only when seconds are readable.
12.31
